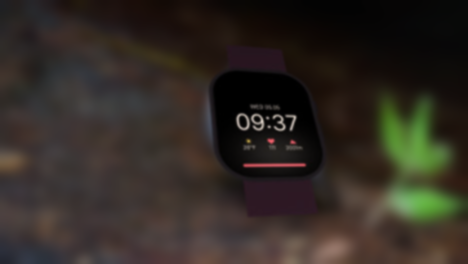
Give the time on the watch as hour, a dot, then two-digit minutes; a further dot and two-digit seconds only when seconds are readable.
9.37
